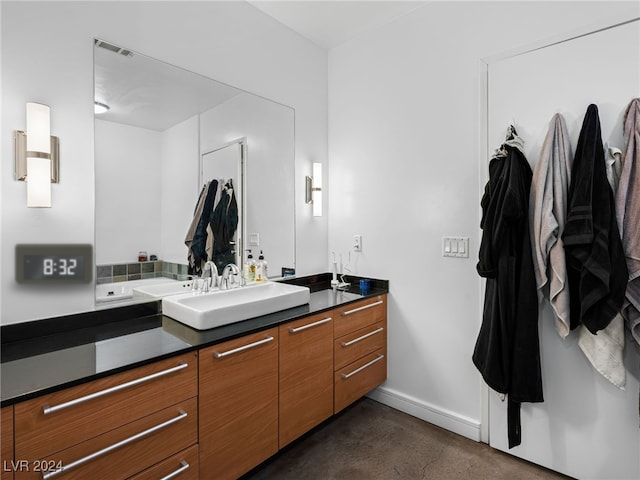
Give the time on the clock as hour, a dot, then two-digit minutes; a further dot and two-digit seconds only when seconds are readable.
8.32
